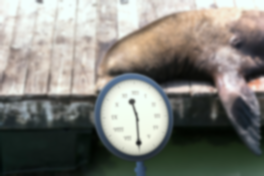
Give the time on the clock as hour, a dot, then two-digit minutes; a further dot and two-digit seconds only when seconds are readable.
11.30
